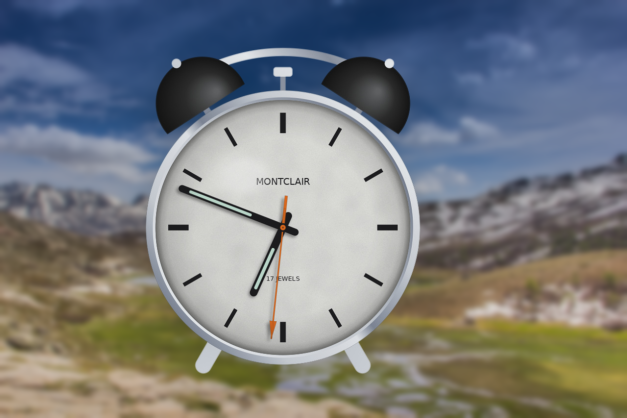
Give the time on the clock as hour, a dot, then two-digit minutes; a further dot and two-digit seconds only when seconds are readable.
6.48.31
